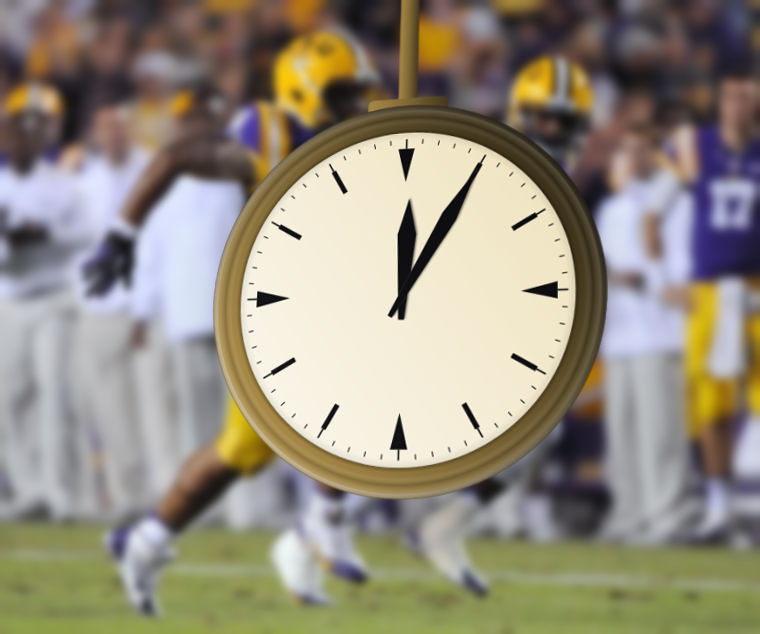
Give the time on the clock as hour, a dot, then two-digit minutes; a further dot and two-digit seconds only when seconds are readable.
12.05
